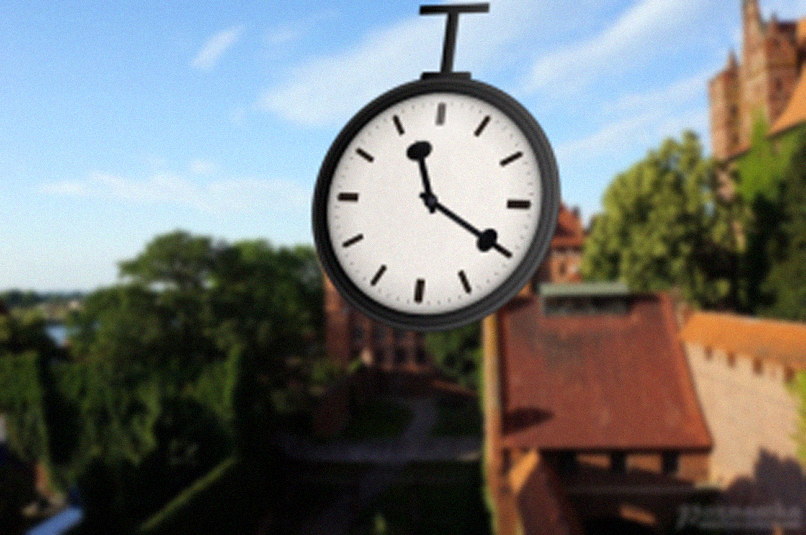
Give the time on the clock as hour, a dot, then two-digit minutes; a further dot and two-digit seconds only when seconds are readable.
11.20
